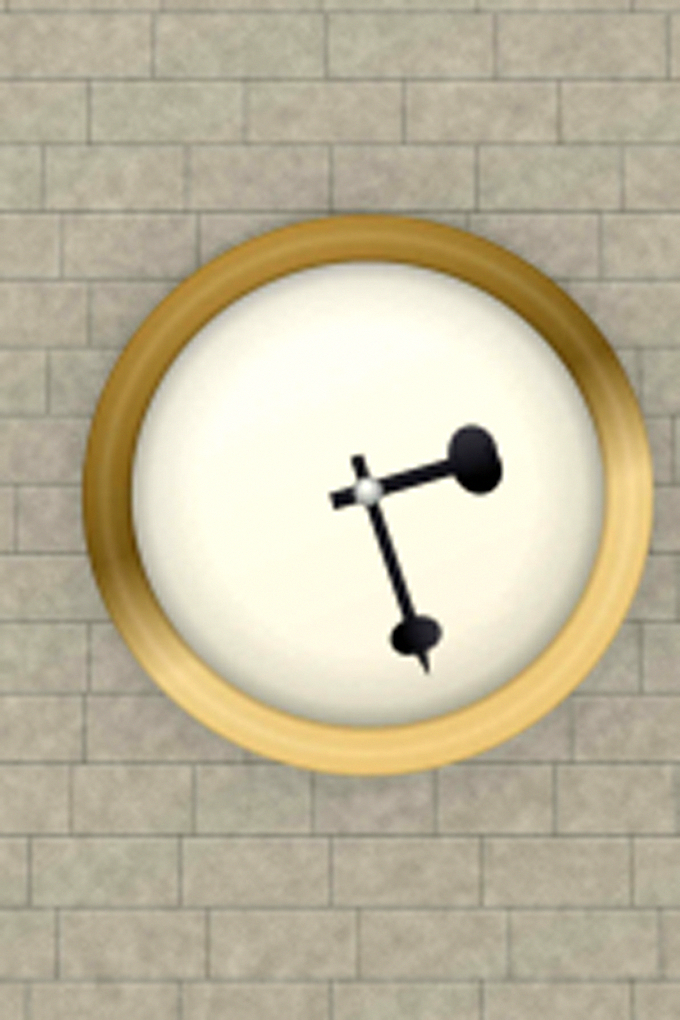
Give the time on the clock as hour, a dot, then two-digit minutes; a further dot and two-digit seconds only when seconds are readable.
2.27
